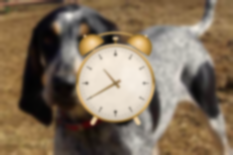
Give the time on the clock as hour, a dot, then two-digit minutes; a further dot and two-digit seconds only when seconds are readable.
10.40
